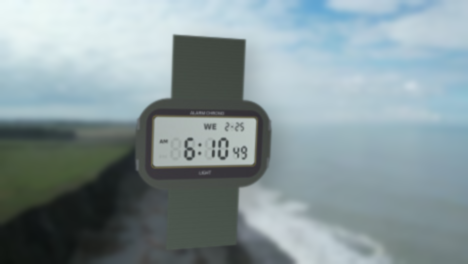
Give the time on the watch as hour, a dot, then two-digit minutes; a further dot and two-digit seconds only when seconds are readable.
6.10.49
